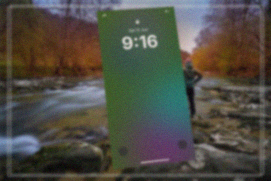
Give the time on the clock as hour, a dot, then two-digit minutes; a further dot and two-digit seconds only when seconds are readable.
9.16
